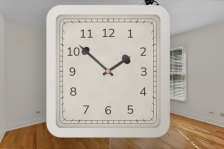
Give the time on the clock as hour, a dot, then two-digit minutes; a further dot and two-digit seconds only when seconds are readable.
1.52
